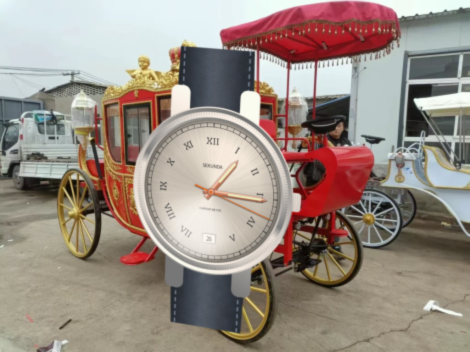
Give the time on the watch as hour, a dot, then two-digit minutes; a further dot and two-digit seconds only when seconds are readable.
1.15.18
